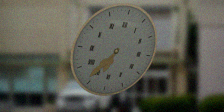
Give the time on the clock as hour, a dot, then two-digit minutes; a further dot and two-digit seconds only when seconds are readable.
6.36
